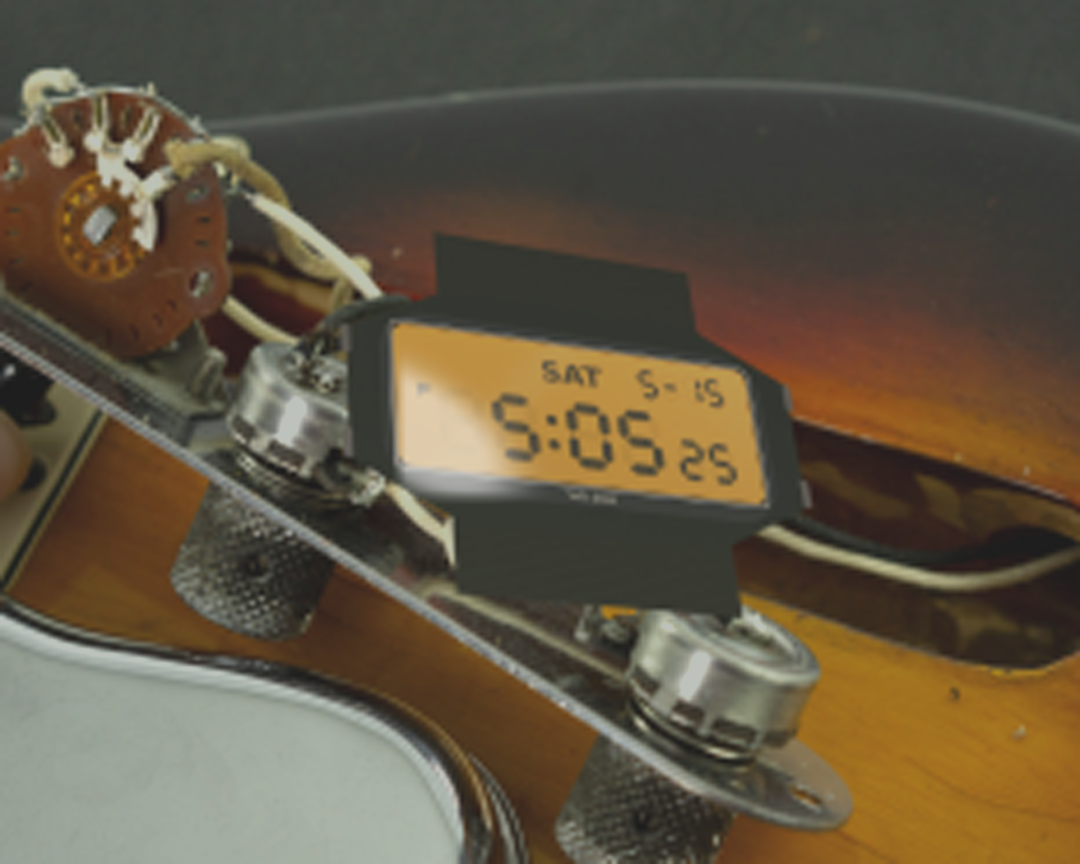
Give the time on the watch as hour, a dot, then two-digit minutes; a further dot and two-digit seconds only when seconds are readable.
5.05.25
